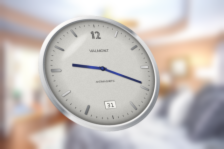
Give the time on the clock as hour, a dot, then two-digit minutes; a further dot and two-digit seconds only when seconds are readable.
9.19
